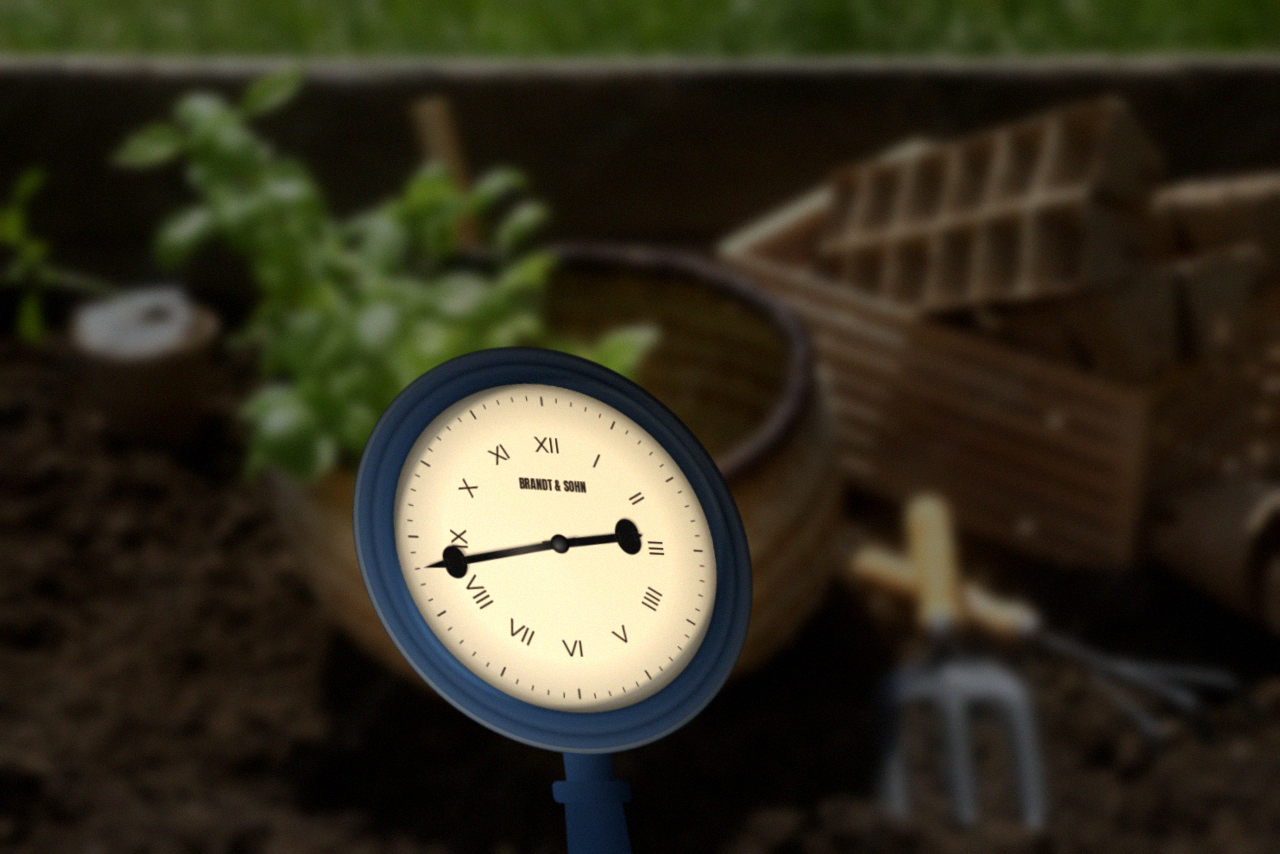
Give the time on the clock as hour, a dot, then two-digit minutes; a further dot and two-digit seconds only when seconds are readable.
2.43
